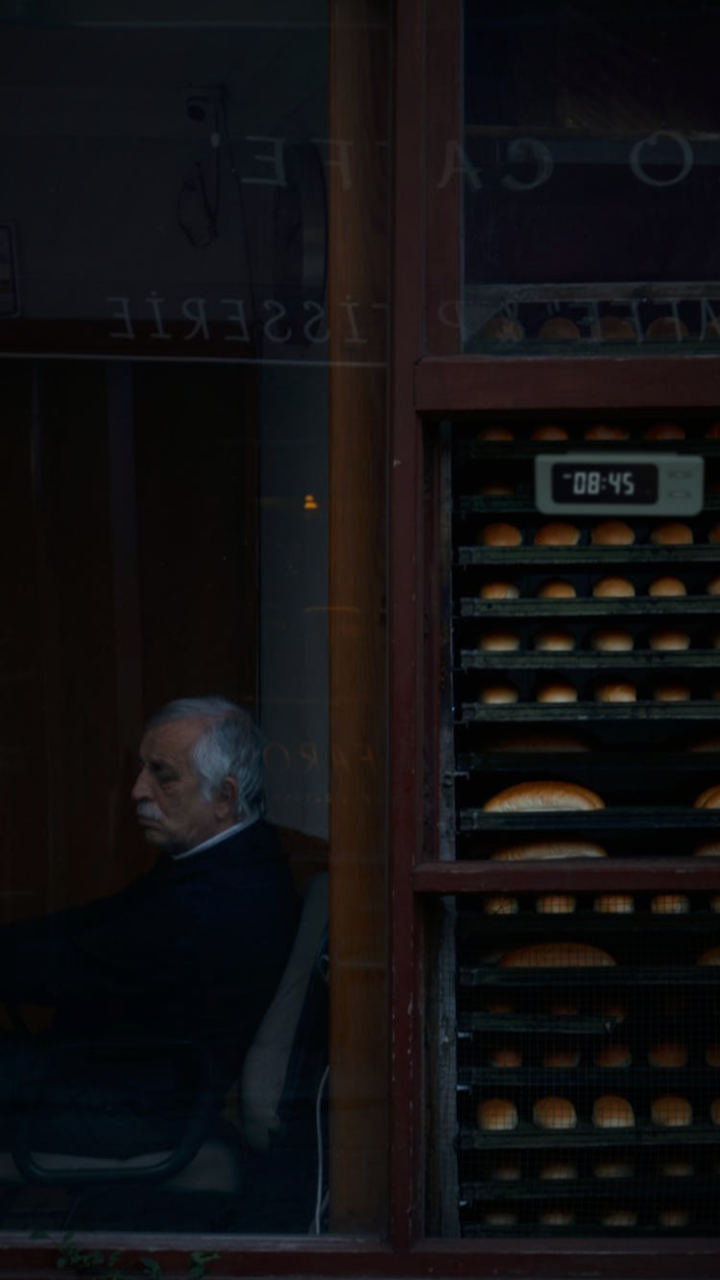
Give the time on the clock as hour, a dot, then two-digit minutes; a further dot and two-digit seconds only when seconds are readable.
8.45
